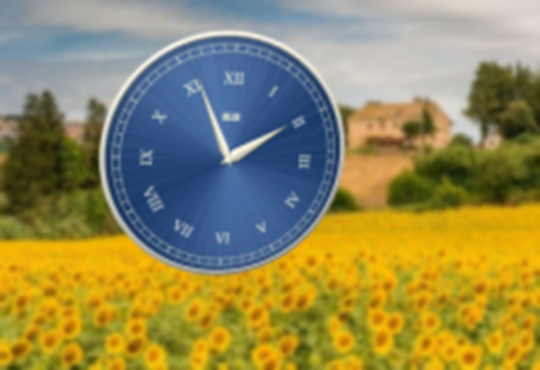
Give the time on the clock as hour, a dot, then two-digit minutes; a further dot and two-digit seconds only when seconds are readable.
1.56
